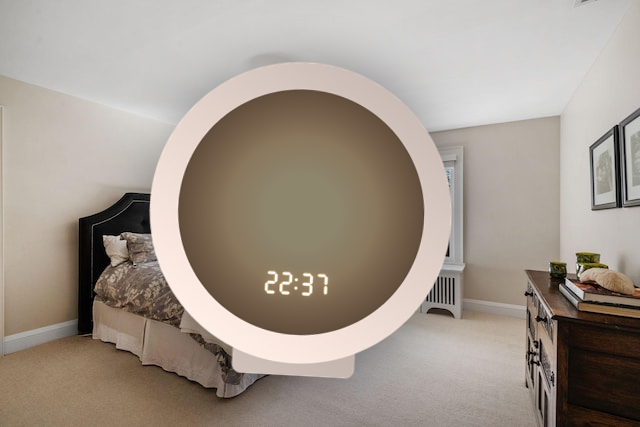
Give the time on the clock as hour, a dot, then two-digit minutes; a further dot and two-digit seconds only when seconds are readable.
22.37
